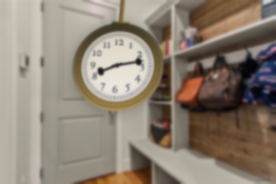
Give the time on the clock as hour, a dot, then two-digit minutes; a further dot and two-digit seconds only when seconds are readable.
8.13
